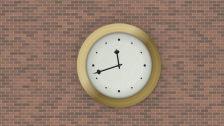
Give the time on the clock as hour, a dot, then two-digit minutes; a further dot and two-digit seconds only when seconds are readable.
11.42
